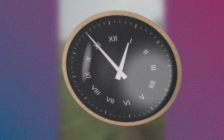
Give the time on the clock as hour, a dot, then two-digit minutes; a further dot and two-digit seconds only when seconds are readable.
12.55
